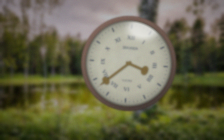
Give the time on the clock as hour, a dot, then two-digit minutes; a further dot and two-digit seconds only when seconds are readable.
3.38
